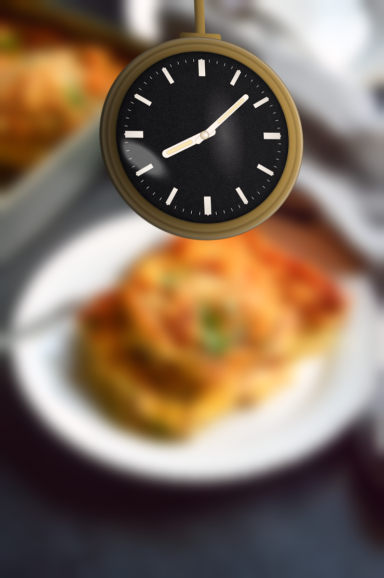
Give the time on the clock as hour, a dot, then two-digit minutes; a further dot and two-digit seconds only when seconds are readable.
8.08
